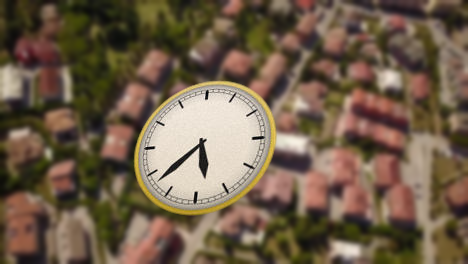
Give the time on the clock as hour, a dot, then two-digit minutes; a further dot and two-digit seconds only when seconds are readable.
5.38
